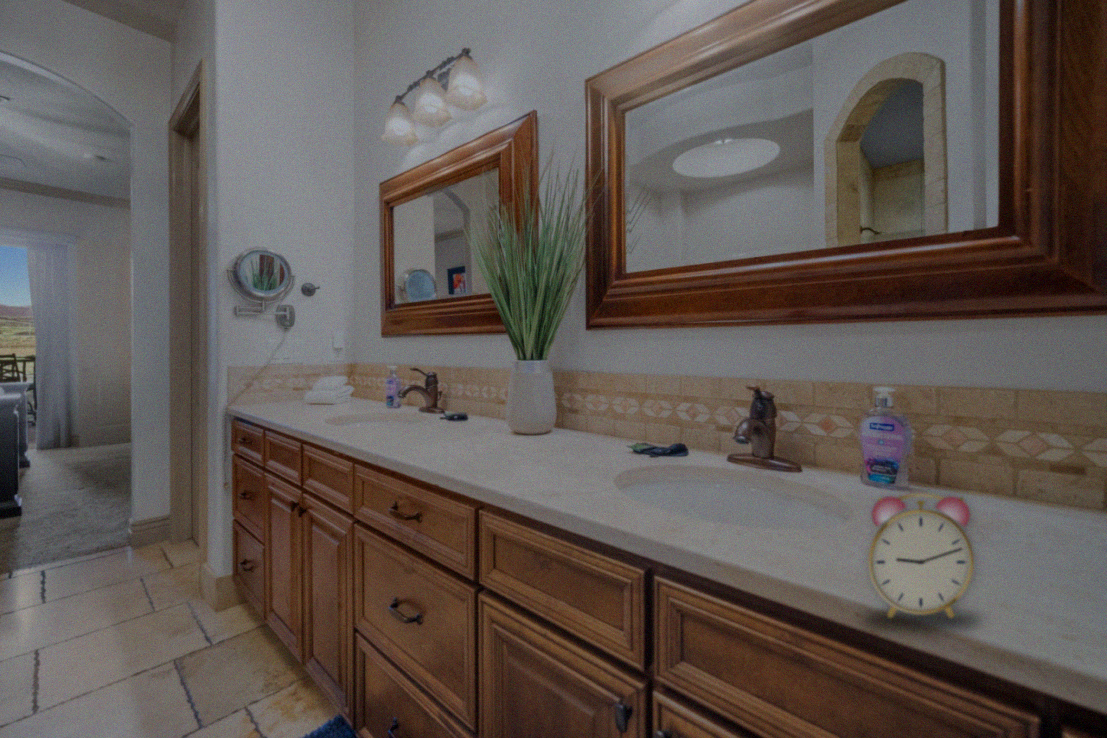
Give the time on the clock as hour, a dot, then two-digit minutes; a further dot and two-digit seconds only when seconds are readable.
9.12
